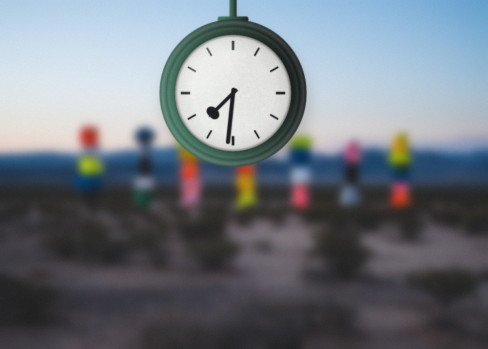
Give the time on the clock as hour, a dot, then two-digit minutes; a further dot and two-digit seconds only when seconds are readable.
7.31
